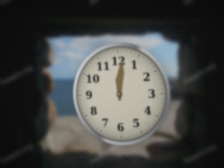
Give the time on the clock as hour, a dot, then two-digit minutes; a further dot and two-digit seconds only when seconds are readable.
12.01
